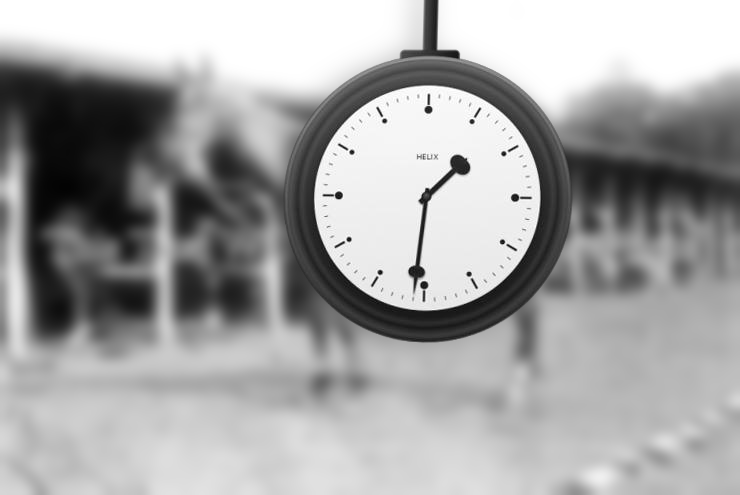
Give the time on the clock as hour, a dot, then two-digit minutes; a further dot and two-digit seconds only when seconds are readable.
1.31
